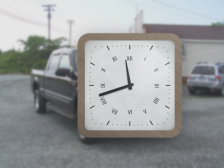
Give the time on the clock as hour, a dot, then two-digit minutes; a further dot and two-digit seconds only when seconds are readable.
11.42
